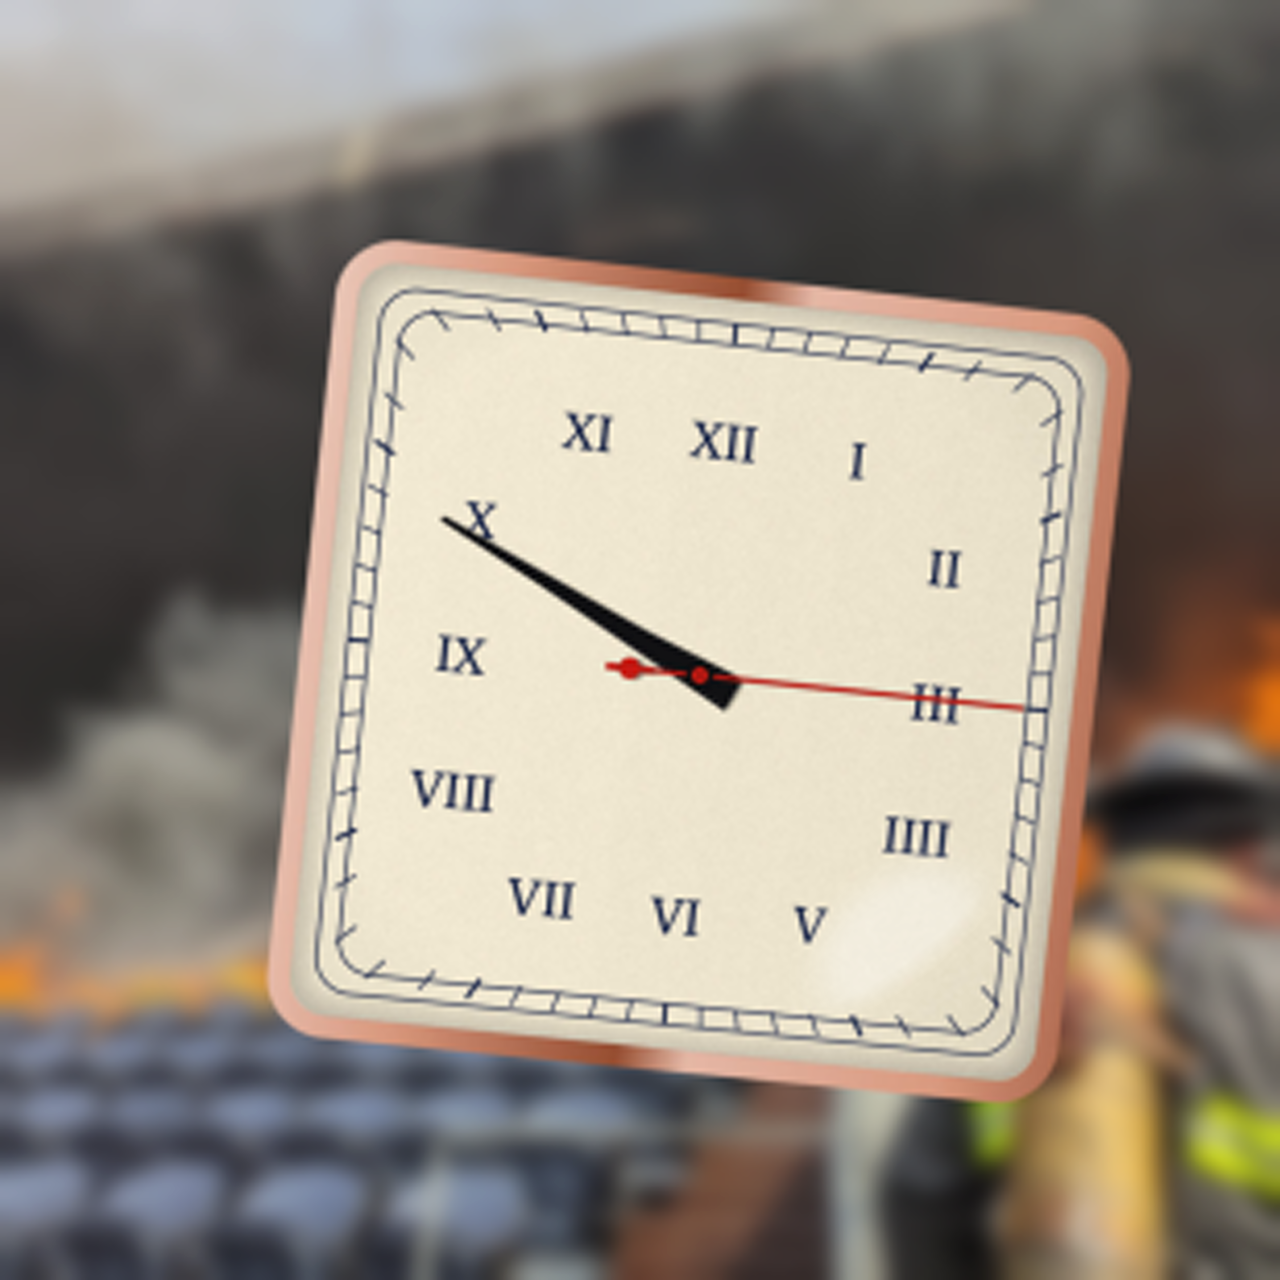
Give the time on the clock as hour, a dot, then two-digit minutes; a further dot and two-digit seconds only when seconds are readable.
9.49.15
